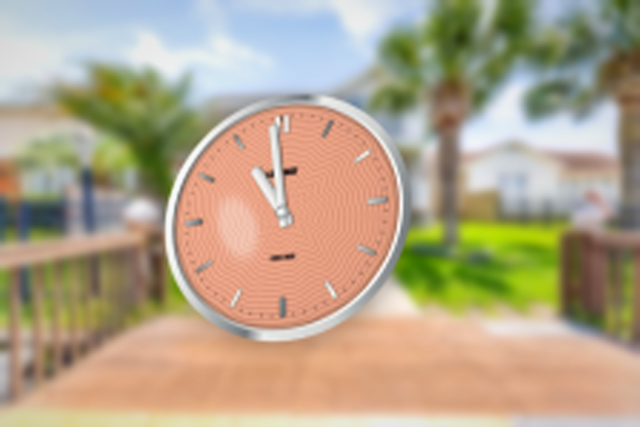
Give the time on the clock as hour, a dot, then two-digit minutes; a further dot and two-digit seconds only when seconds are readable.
10.59
